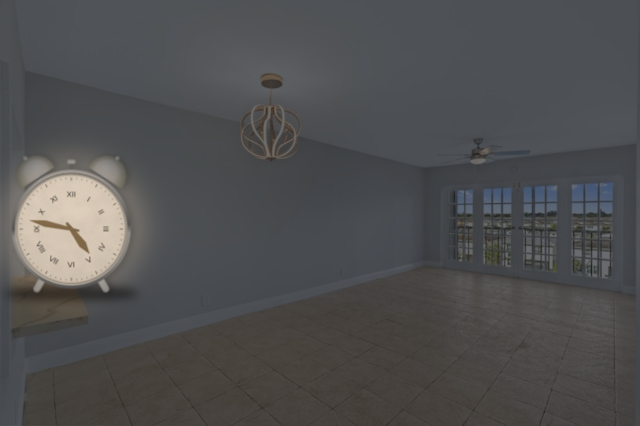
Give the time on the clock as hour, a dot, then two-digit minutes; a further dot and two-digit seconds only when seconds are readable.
4.47
